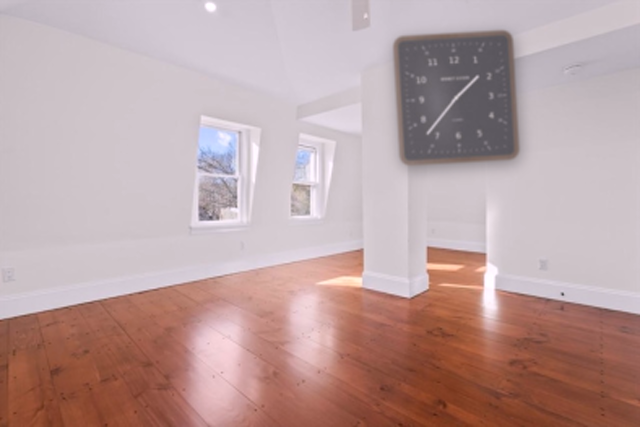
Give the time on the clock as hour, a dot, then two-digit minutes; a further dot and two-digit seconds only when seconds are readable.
1.37
